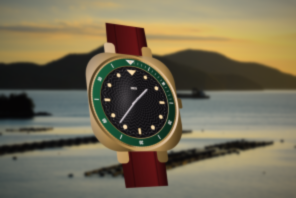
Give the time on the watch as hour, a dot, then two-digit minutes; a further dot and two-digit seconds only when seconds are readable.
1.37
